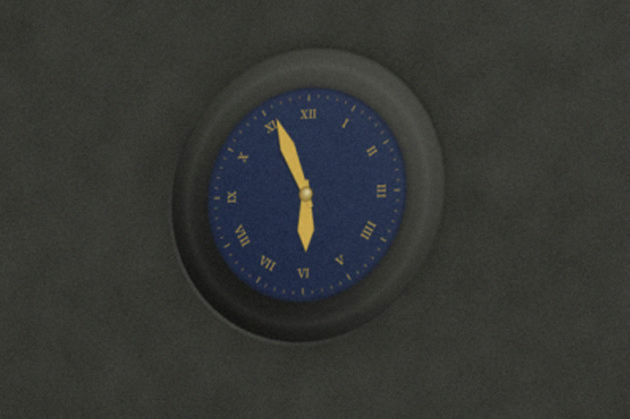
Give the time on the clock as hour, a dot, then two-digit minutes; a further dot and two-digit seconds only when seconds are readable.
5.56
